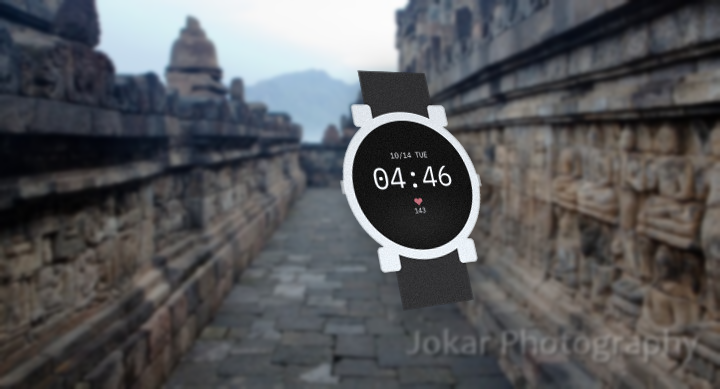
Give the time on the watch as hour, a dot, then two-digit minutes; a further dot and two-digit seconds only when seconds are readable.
4.46
